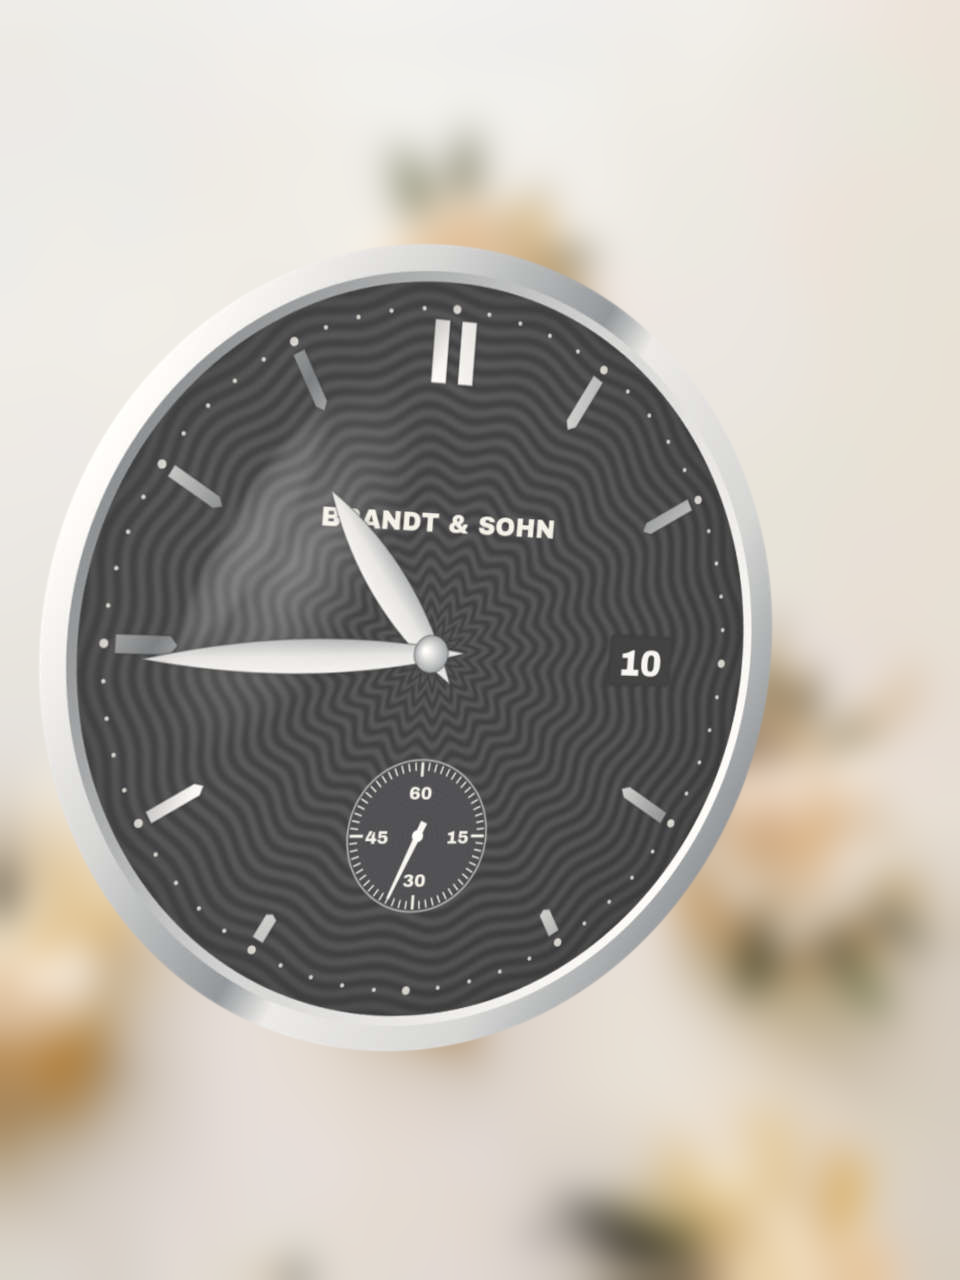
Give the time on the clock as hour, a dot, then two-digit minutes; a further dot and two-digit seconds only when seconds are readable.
10.44.34
